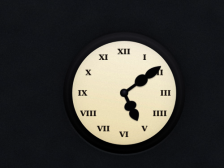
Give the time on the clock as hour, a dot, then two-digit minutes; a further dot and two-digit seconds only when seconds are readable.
5.09
